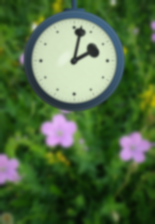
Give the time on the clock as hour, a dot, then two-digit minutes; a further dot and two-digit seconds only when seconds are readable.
2.02
